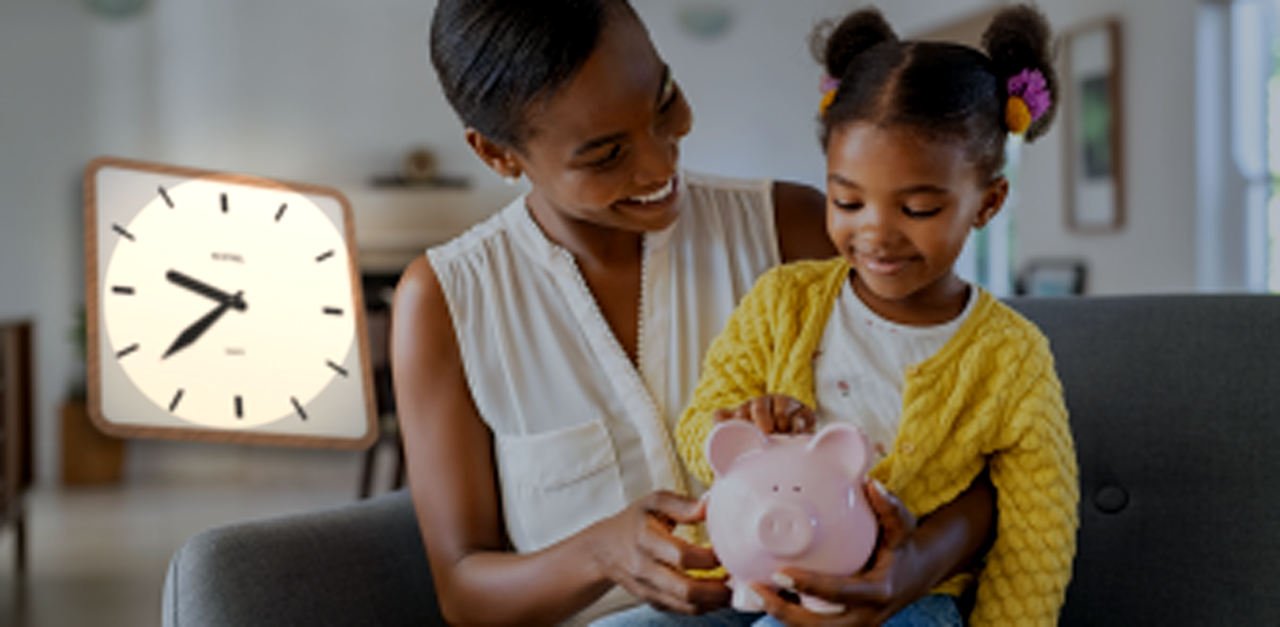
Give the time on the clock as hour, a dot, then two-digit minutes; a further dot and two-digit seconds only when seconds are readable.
9.38
